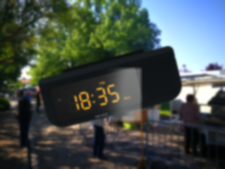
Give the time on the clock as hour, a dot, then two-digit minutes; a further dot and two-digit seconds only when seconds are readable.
18.35
